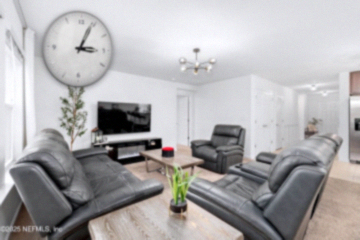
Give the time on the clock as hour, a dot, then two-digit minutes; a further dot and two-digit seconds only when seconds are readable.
3.04
